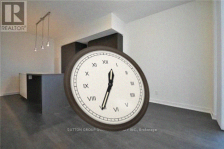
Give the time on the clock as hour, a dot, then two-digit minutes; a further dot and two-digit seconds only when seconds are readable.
12.35
